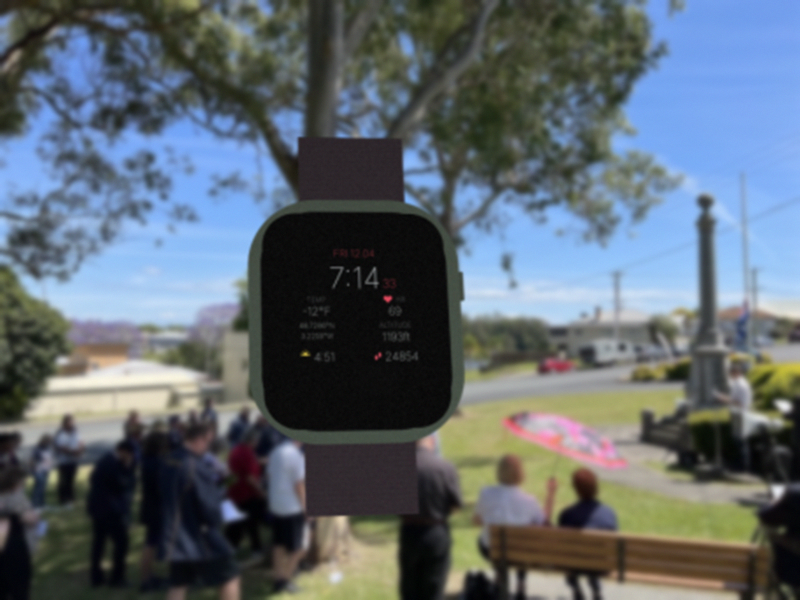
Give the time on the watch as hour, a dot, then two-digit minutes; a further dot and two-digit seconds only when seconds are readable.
7.14
